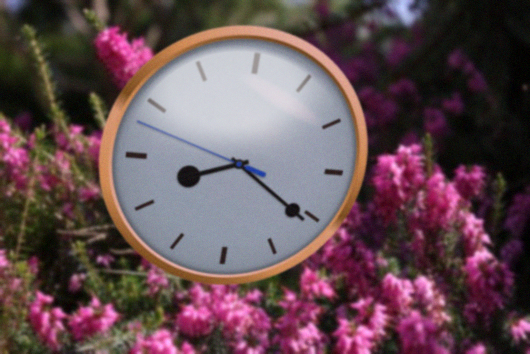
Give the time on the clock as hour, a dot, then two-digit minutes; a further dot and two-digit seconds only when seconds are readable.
8.20.48
